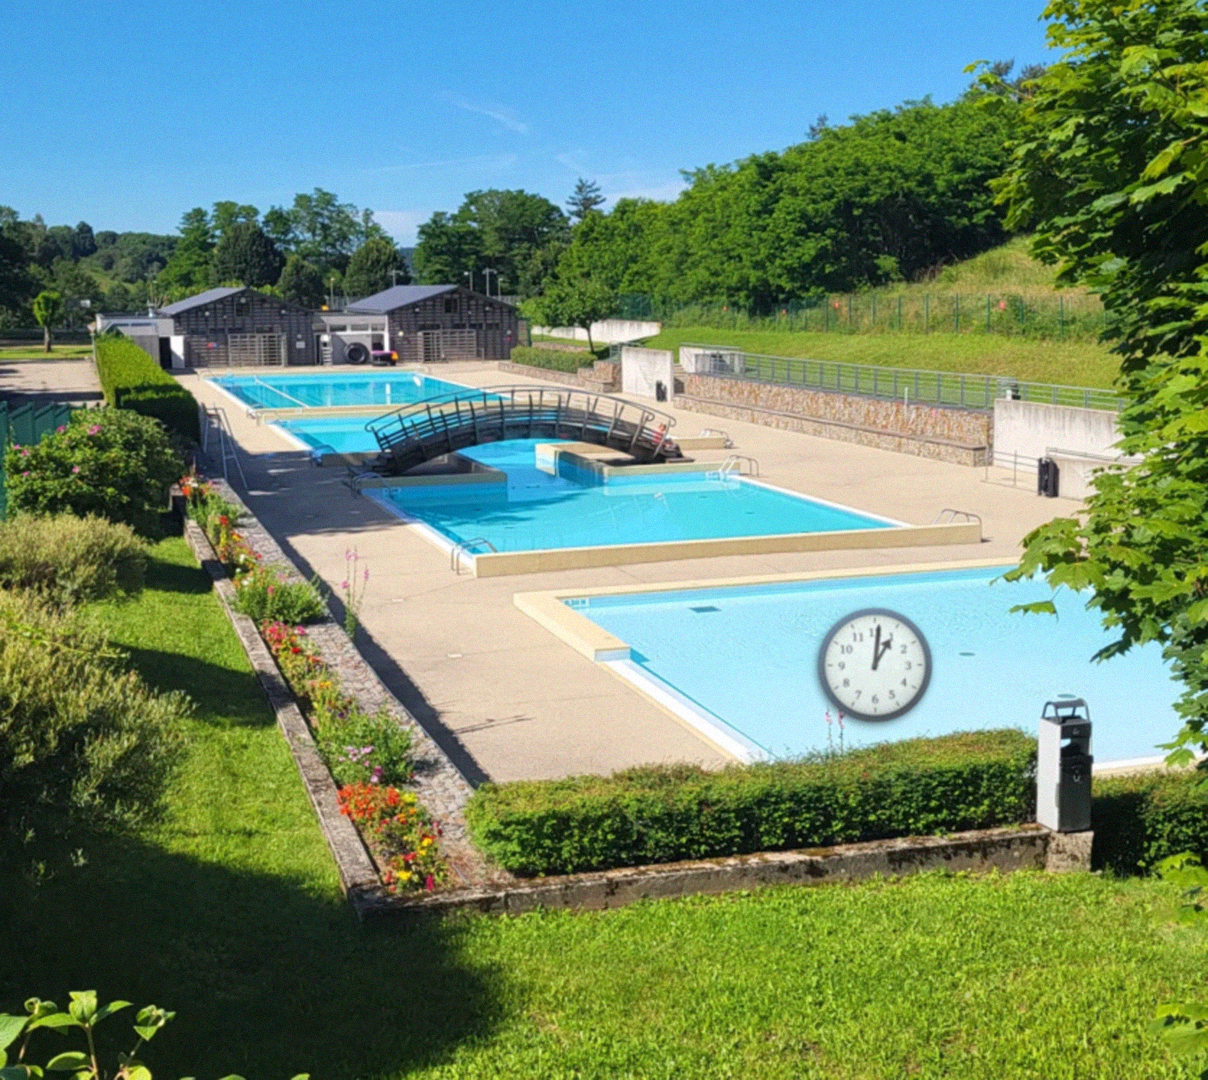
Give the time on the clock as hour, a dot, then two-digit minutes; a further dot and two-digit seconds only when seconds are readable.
1.01
